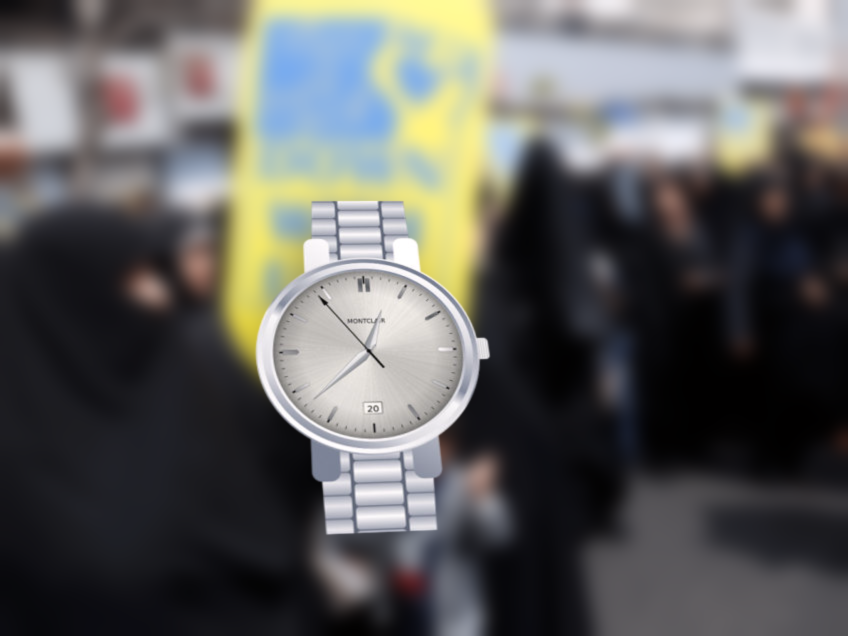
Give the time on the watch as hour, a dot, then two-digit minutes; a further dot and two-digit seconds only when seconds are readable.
12.37.54
